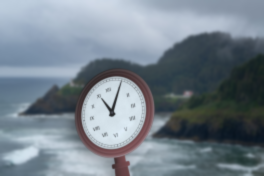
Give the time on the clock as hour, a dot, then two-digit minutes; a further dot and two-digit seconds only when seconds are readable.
11.05
